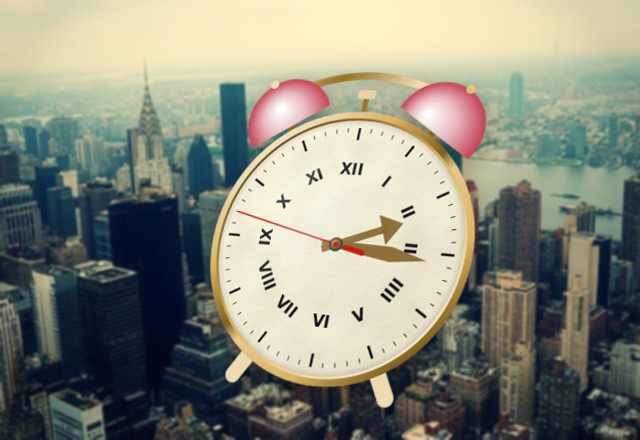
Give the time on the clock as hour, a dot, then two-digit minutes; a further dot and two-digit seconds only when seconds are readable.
2.15.47
